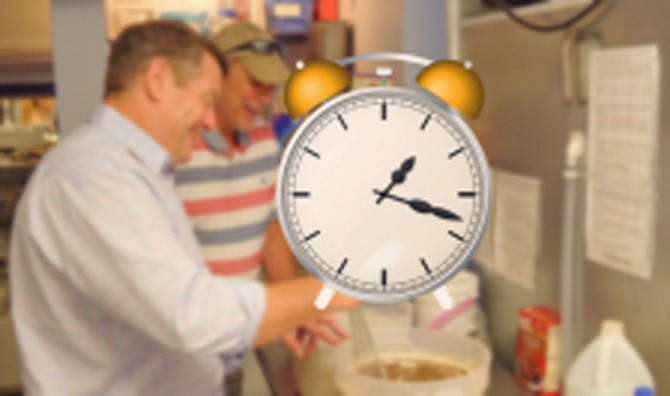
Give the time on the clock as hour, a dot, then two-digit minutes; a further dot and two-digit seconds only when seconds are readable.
1.18
